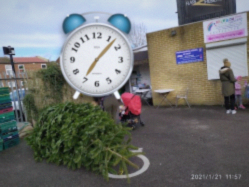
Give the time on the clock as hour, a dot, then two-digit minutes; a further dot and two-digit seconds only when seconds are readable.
7.07
